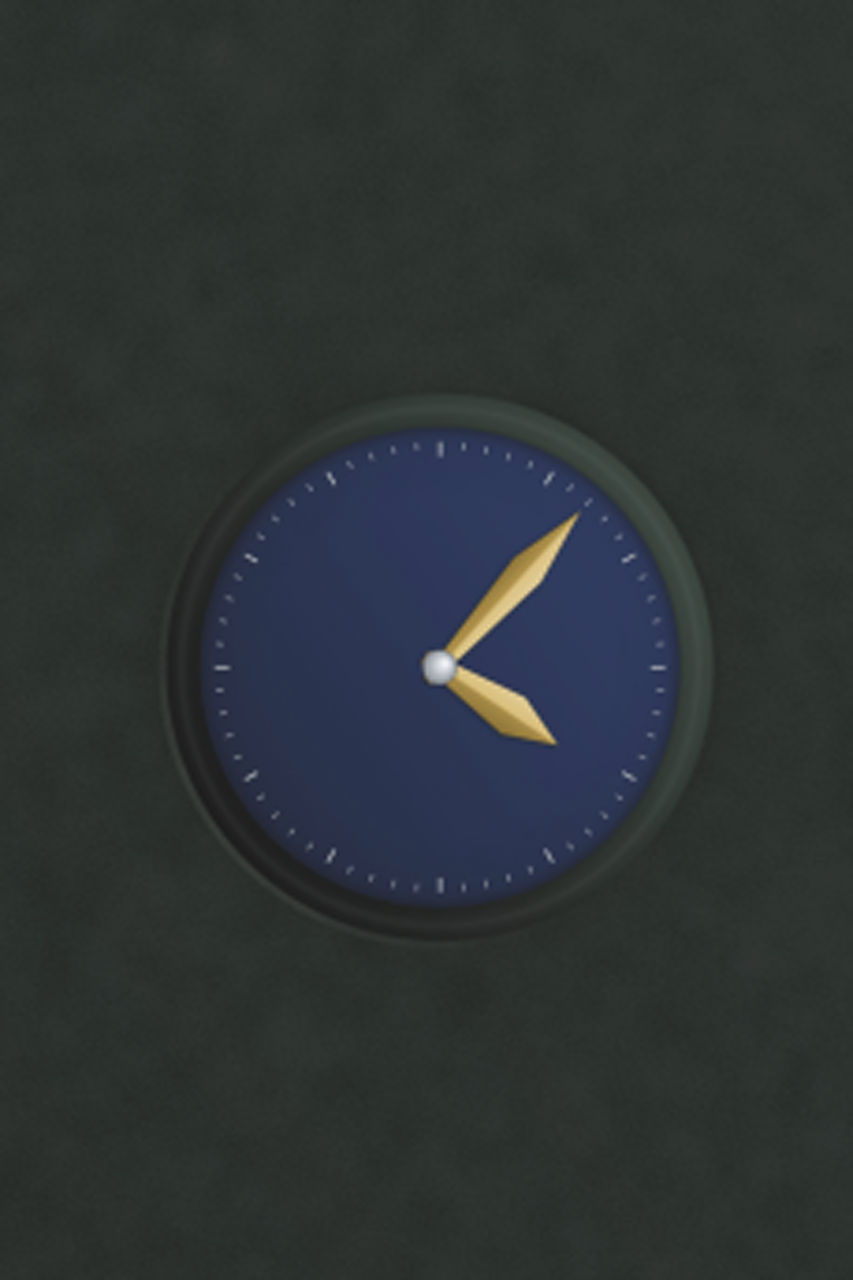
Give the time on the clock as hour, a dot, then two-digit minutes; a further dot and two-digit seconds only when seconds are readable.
4.07
